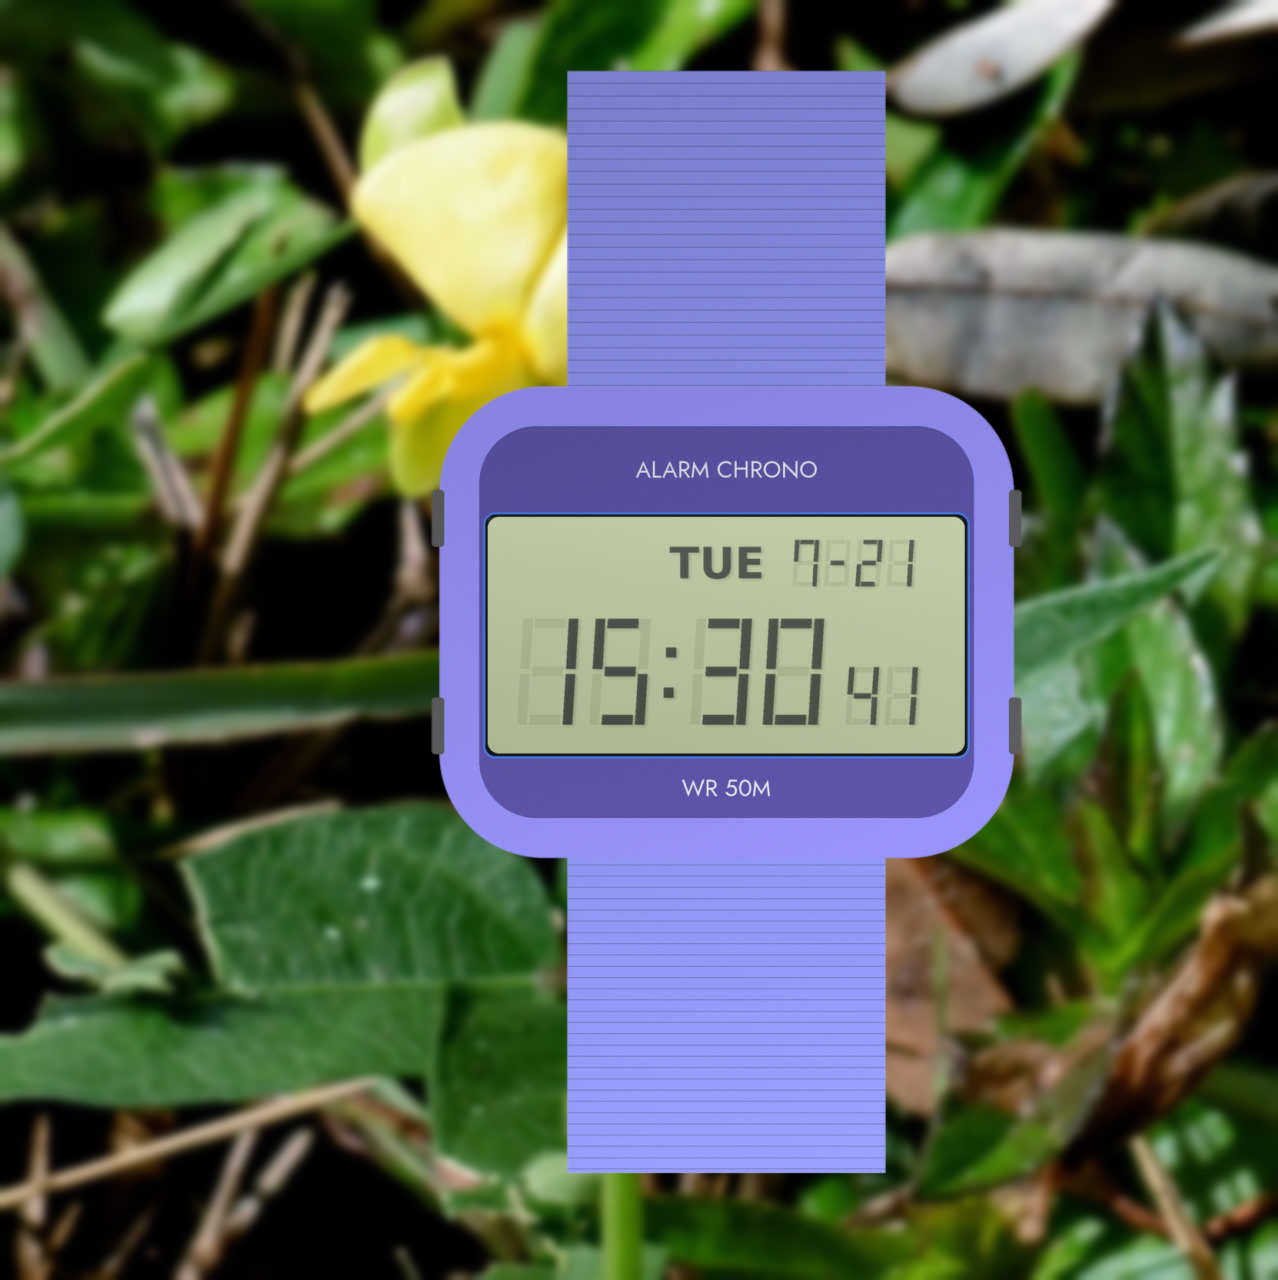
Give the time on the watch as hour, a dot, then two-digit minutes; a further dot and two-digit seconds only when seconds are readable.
15.30.41
